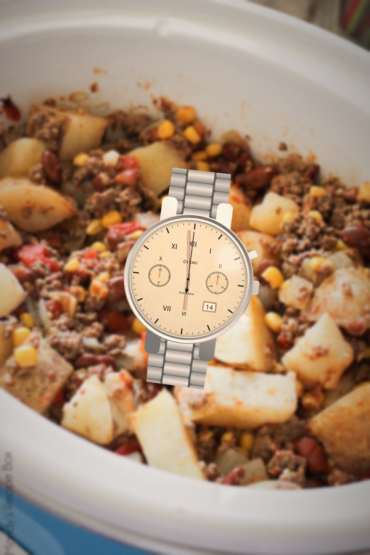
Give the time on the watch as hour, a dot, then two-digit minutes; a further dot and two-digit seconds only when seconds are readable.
5.59
